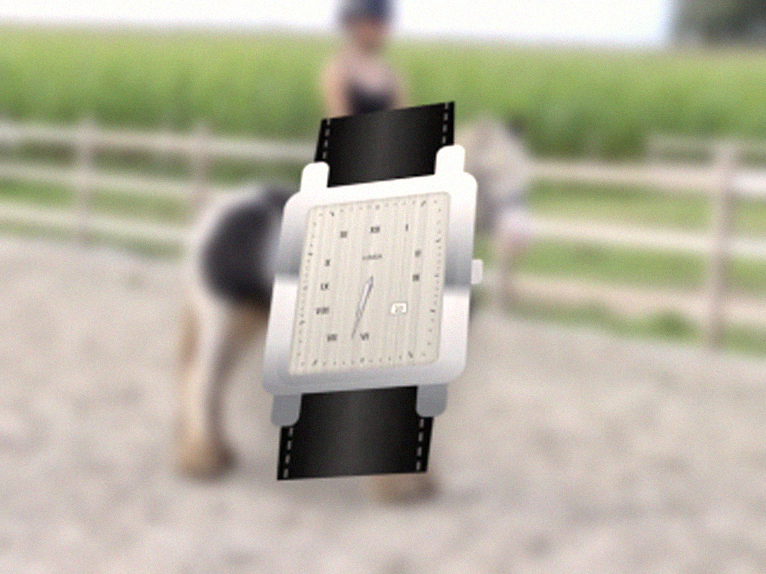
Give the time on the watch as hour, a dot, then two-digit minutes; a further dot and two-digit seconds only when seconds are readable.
6.32
